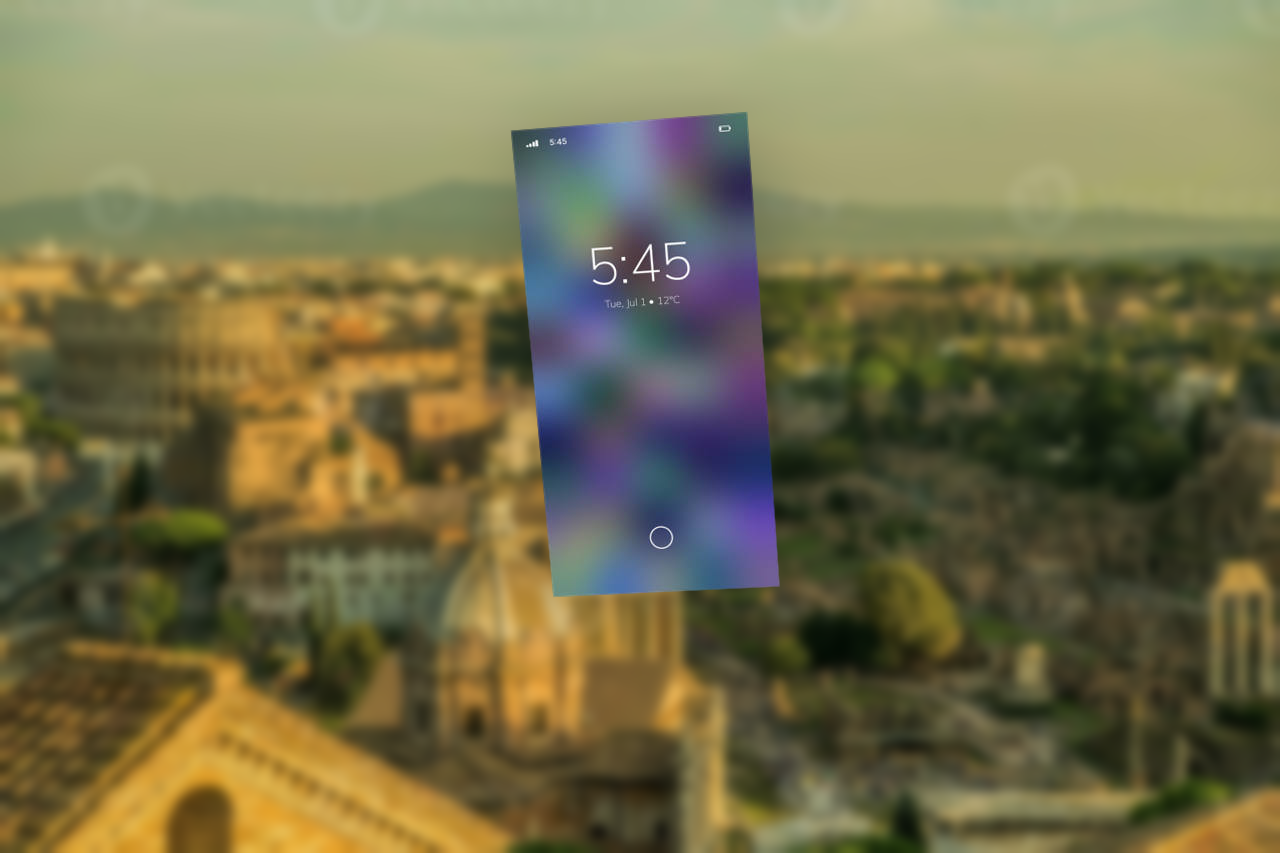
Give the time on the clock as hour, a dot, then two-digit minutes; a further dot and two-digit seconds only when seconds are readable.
5.45
